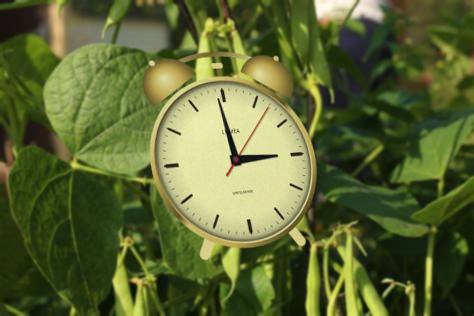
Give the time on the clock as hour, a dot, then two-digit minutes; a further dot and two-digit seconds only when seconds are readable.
2.59.07
